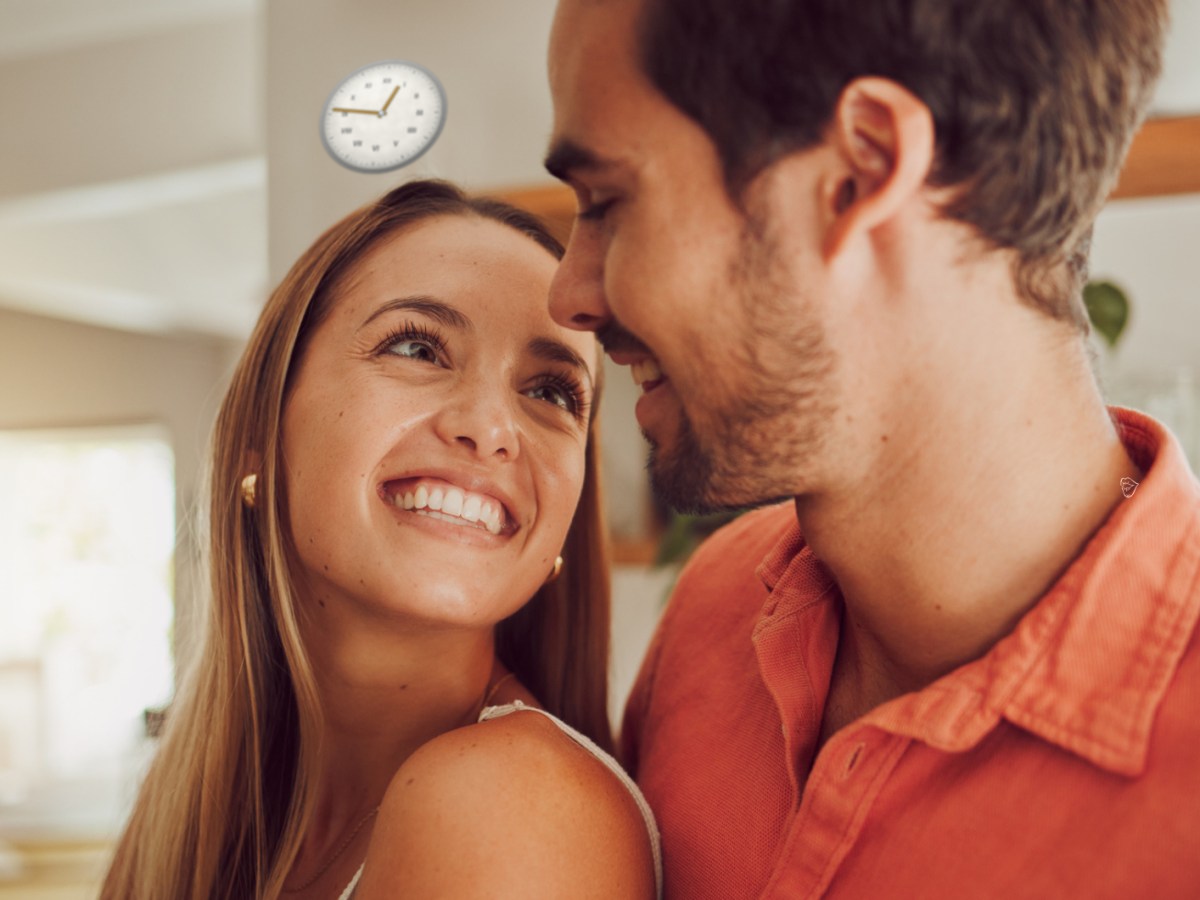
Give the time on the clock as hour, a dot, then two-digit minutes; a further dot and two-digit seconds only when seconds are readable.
12.46
